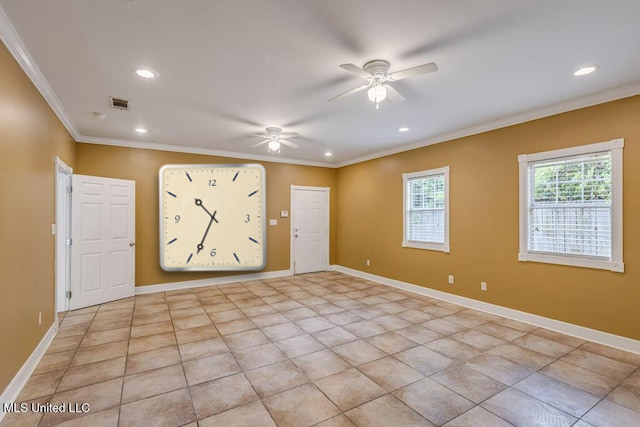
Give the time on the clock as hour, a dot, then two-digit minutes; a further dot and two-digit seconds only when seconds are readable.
10.34
